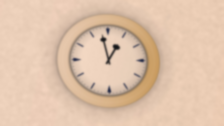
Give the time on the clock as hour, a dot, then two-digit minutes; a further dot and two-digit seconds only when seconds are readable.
12.58
